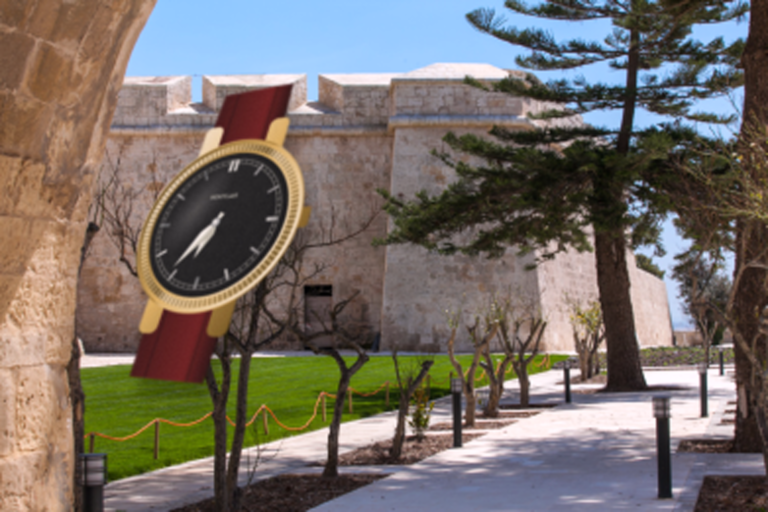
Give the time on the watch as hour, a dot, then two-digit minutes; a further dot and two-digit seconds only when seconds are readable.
6.36
